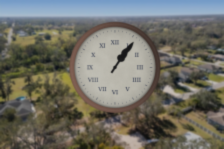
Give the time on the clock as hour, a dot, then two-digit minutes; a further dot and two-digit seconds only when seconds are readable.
1.06
